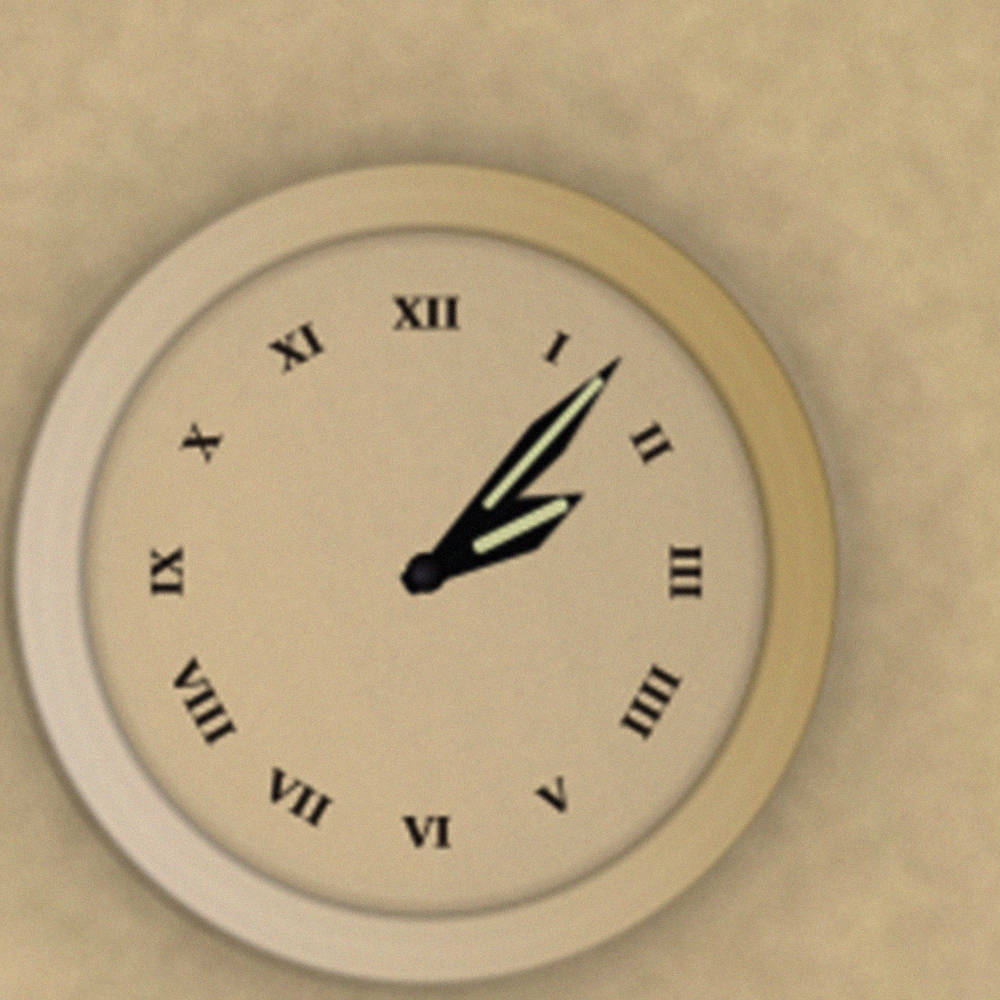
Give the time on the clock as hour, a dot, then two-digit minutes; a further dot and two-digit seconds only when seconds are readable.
2.07
